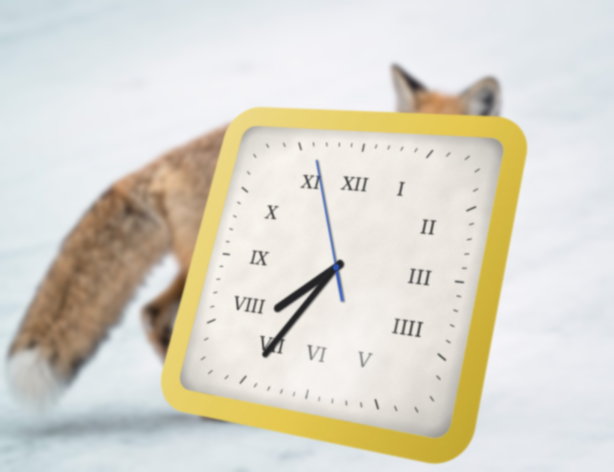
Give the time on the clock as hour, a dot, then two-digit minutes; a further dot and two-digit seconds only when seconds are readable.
7.34.56
